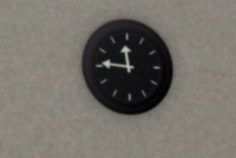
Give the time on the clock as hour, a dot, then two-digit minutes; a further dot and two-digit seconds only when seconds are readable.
11.46
